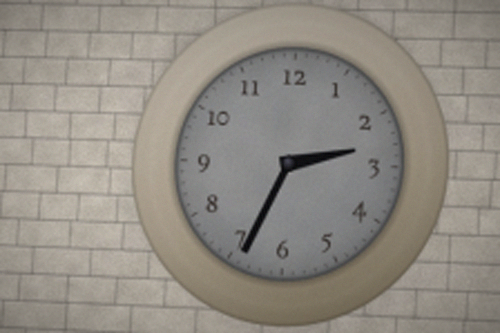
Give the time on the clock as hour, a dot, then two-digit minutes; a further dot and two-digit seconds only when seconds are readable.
2.34
